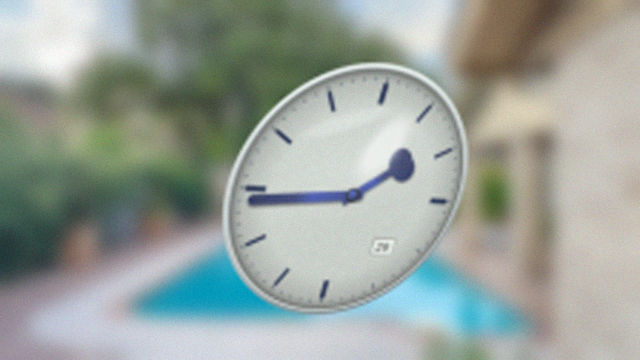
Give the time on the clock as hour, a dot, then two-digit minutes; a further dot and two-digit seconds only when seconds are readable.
1.44
